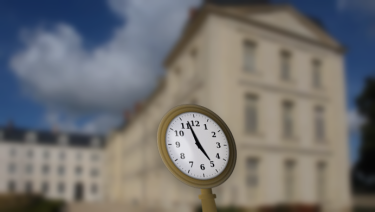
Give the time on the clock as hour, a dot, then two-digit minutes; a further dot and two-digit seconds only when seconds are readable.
4.57
